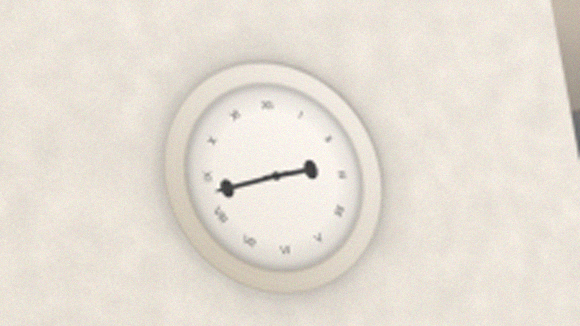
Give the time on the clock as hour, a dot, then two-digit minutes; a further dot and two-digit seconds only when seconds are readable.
2.43
